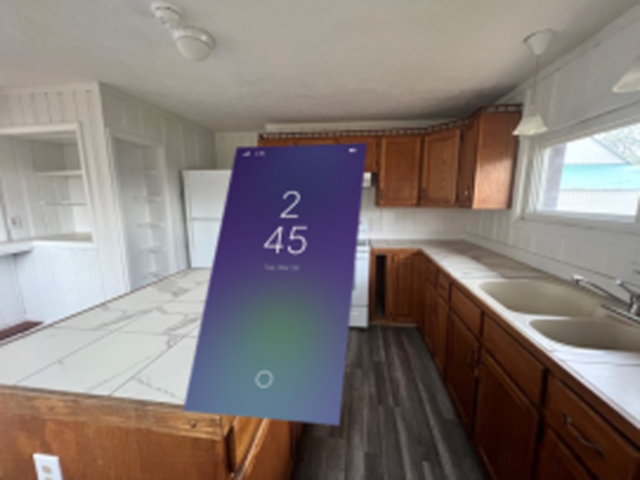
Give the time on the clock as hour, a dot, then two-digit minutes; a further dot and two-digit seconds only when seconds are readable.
2.45
